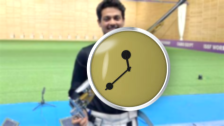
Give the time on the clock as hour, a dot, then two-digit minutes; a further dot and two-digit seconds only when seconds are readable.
11.38
